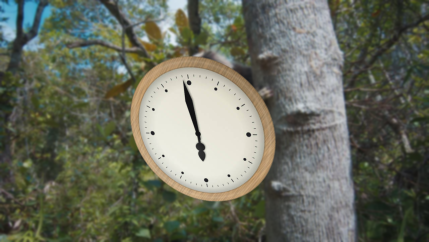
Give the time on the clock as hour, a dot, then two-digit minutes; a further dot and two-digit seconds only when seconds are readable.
5.59
